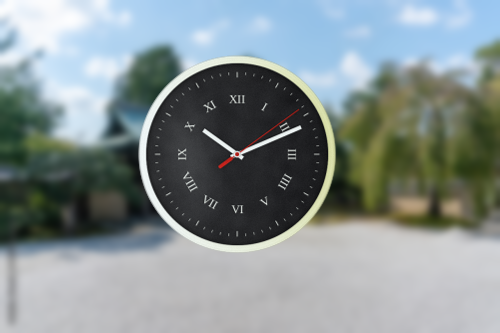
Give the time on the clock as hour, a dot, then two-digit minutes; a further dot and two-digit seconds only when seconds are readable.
10.11.09
